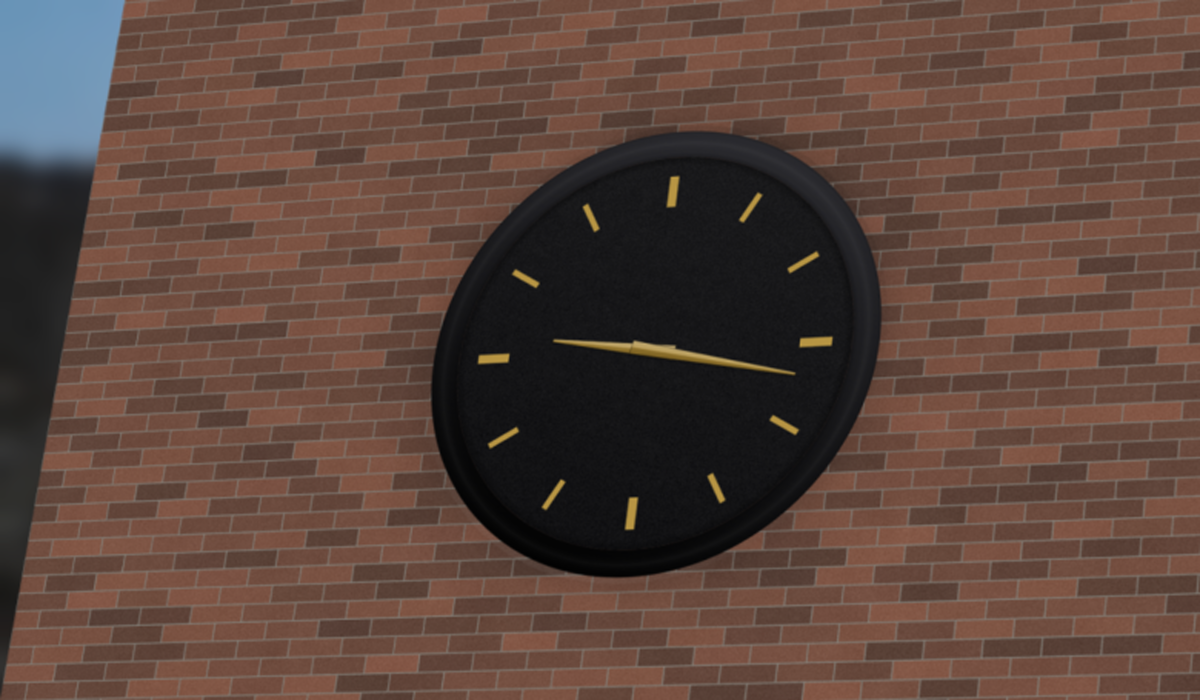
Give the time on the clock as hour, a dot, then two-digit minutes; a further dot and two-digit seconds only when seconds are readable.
9.17
